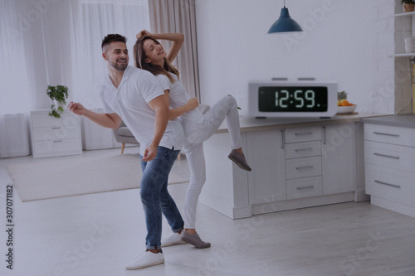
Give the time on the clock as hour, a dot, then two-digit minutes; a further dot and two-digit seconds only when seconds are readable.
12.59
